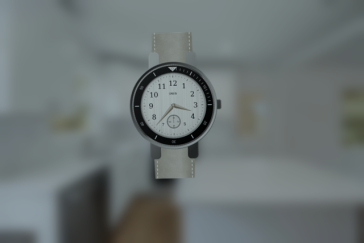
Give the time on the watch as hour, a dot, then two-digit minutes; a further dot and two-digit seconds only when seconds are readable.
3.37
